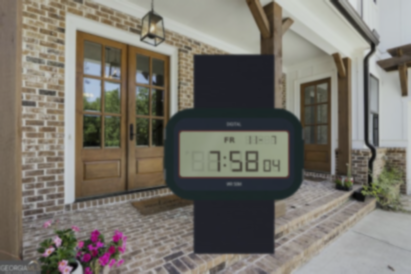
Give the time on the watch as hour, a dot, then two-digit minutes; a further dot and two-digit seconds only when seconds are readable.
7.58.04
